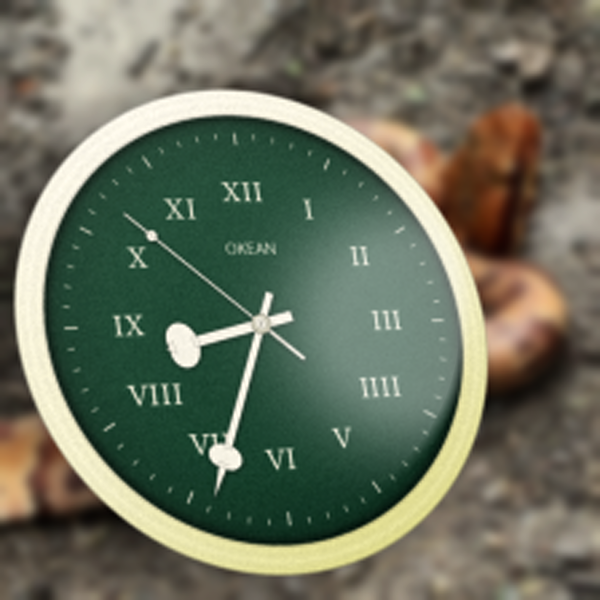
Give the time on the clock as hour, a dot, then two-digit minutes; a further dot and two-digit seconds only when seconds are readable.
8.33.52
